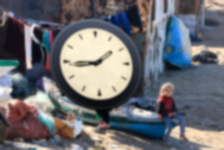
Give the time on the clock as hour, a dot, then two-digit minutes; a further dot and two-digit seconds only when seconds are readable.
1.44
